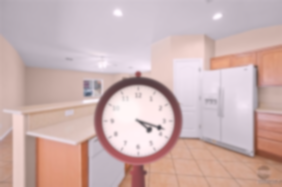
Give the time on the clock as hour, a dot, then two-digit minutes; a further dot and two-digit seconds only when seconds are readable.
4.18
